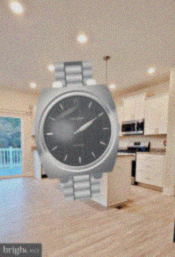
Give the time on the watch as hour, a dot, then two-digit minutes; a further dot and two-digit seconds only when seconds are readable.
2.10
